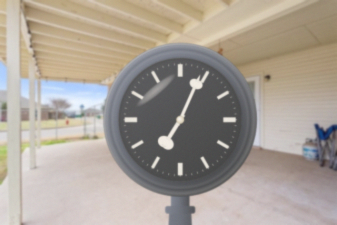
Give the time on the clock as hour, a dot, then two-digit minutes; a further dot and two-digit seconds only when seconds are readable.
7.04
